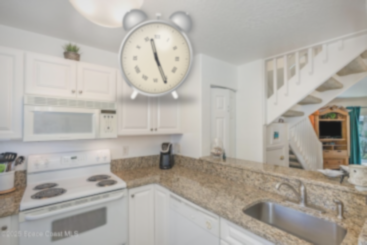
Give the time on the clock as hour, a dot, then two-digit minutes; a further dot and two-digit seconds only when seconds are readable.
11.26
